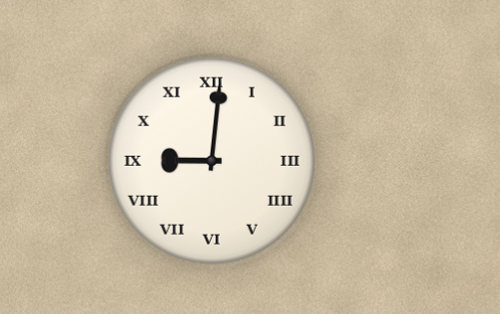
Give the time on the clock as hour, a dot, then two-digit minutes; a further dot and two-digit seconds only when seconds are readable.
9.01
